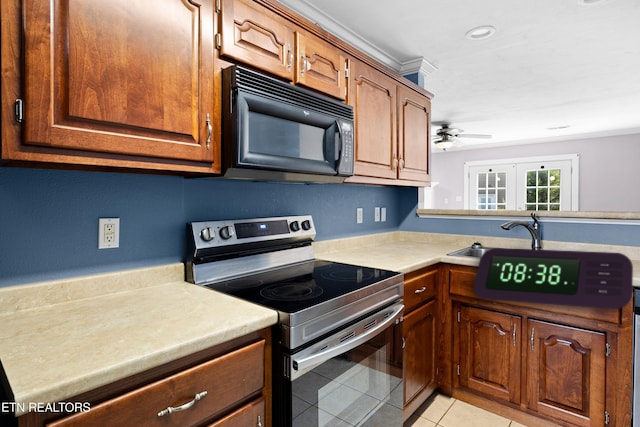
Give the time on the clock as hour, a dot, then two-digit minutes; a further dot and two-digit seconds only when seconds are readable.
8.38
